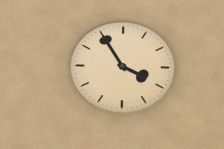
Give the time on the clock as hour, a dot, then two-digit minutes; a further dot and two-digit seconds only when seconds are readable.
3.55
